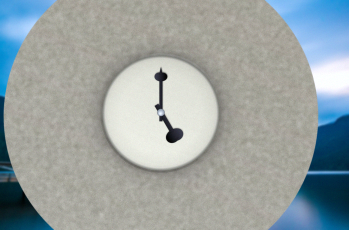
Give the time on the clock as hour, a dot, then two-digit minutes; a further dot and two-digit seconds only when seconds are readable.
5.00
